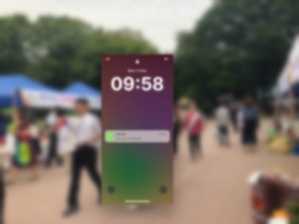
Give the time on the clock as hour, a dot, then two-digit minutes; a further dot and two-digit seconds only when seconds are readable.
9.58
